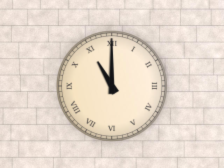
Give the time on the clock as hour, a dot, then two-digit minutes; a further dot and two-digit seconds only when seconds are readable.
11.00
